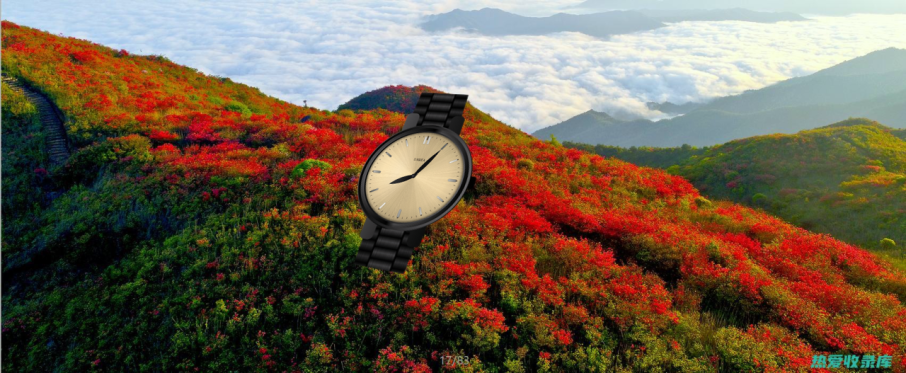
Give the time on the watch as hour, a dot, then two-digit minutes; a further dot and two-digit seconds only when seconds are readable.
8.05
